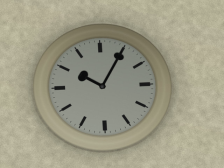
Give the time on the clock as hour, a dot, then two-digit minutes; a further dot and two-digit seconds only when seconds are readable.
10.05
